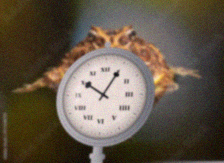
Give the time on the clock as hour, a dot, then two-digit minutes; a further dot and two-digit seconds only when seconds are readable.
10.05
